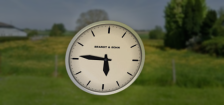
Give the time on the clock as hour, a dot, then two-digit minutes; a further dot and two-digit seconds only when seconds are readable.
5.46
